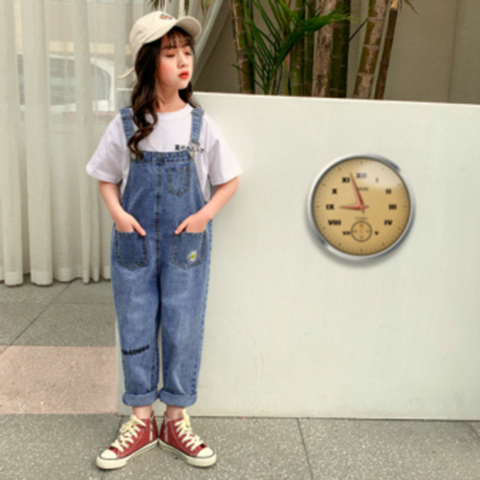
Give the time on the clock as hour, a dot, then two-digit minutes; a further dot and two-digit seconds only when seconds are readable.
8.57
